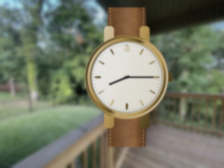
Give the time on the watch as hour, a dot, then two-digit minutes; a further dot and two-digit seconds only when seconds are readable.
8.15
